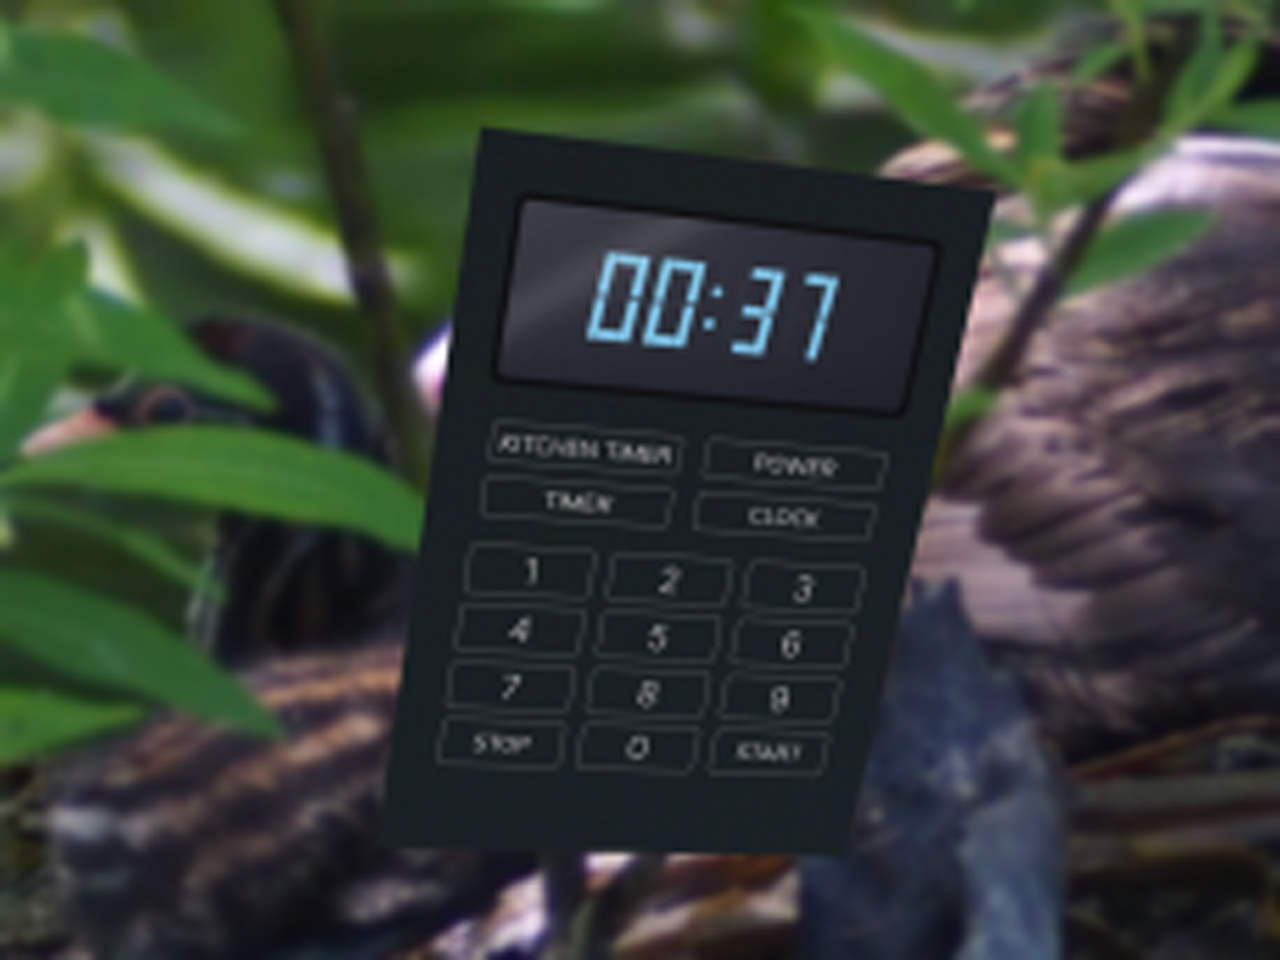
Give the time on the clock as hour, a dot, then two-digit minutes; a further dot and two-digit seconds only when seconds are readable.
0.37
